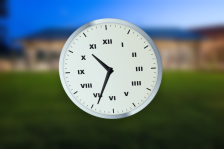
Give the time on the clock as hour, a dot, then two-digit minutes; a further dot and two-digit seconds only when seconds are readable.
10.34
